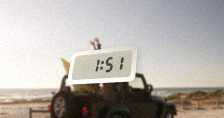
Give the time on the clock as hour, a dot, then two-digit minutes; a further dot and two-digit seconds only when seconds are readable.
1.51
